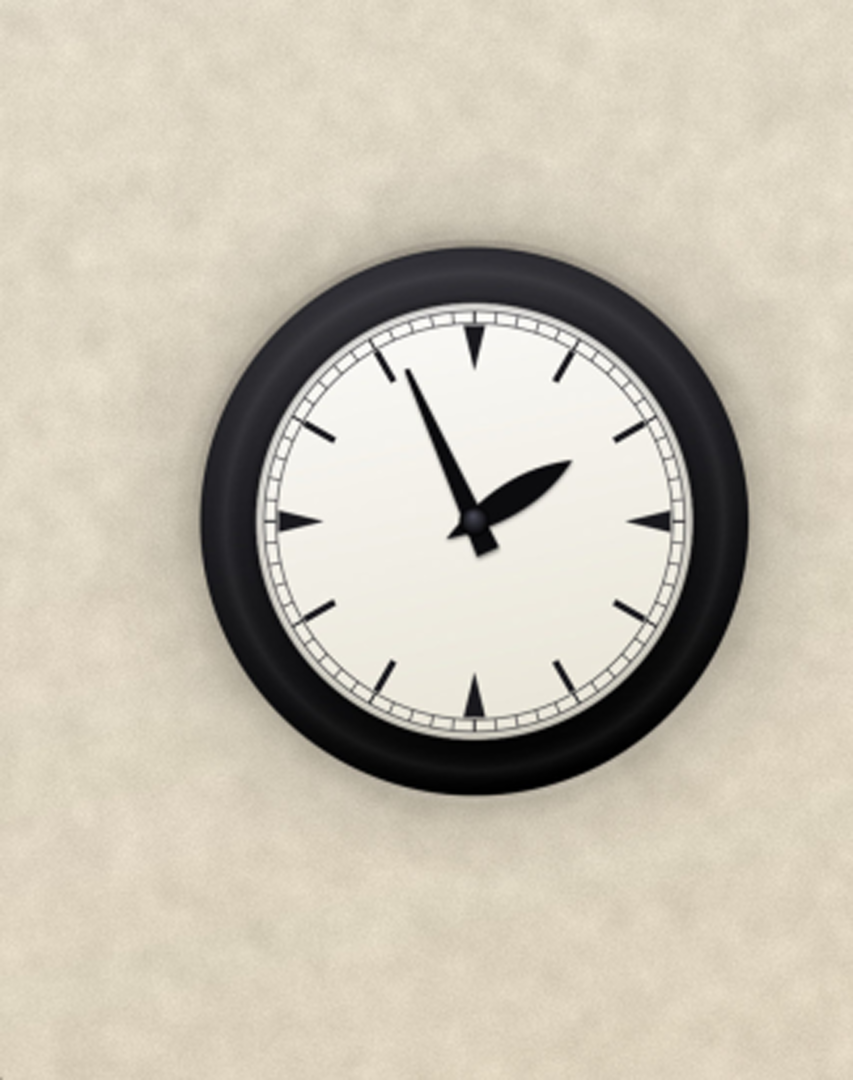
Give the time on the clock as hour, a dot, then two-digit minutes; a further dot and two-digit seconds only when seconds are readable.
1.56
